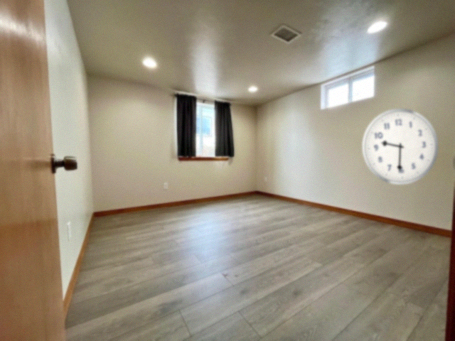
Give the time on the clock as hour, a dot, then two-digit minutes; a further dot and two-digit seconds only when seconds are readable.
9.31
